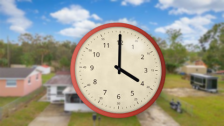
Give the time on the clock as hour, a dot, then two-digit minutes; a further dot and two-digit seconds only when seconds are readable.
4.00
